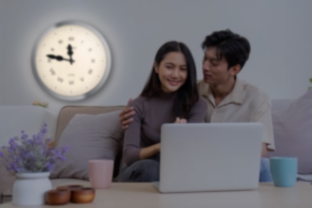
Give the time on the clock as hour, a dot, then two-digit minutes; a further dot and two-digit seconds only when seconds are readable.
11.47
